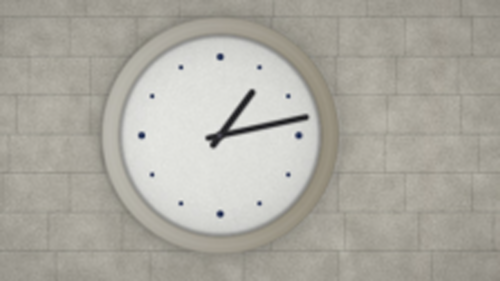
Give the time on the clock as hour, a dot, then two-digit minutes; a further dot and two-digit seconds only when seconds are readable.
1.13
